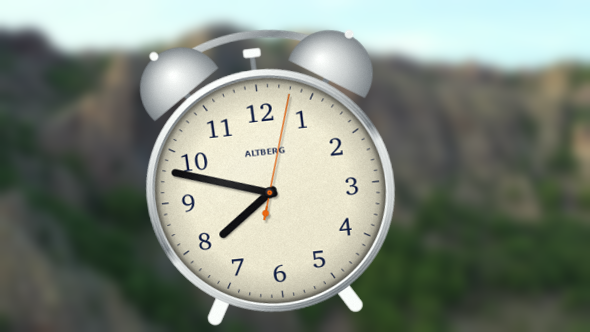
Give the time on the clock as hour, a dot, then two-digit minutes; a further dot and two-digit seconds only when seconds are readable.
7.48.03
